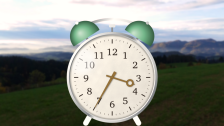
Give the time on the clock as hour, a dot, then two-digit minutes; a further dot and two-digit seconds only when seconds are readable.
3.35
